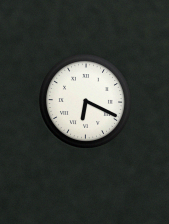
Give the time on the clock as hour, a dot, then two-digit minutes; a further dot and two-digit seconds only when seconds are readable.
6.19
